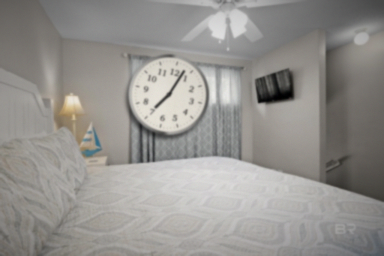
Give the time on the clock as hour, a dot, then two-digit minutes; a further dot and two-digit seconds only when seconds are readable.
7.03
